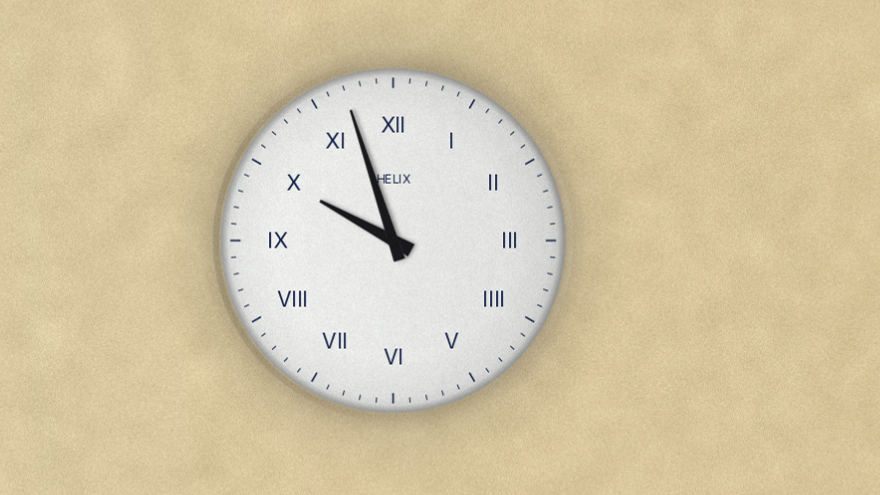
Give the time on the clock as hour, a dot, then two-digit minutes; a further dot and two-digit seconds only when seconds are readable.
9.57
